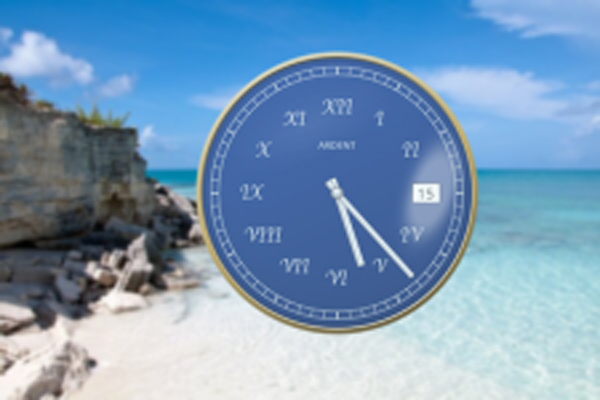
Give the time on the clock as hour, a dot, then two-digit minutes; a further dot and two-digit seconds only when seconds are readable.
5.23
